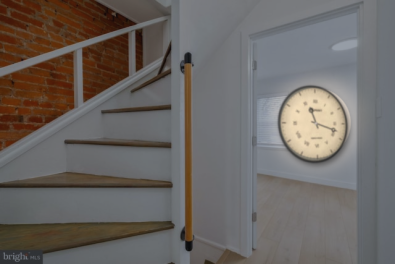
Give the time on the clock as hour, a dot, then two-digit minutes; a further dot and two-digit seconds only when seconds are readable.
11.18
